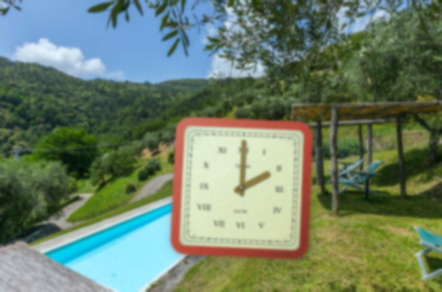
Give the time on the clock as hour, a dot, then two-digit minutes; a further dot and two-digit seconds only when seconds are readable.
2.00
